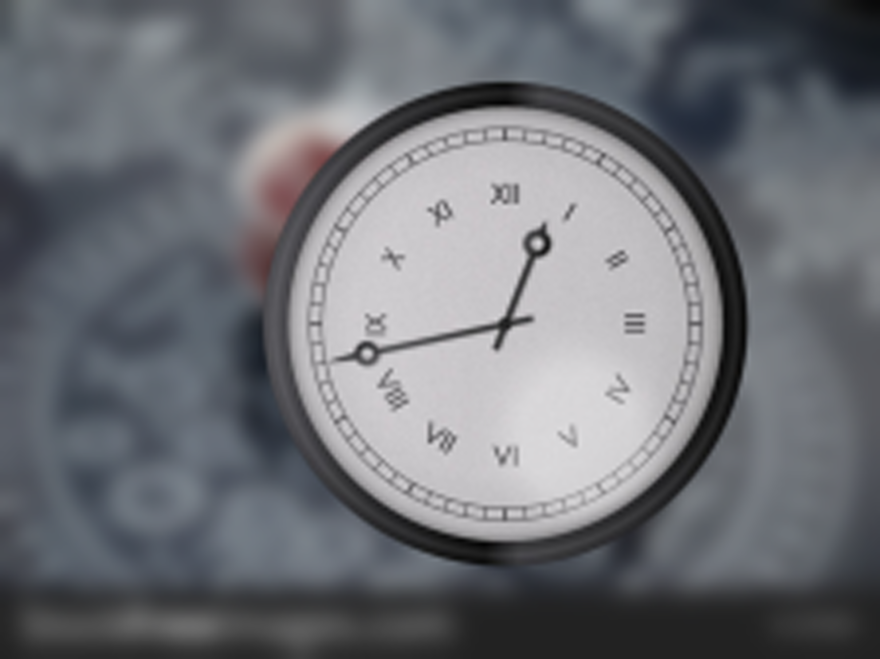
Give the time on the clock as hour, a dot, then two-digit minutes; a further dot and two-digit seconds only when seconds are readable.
12.43
